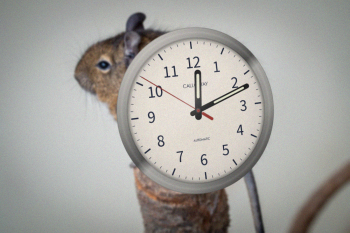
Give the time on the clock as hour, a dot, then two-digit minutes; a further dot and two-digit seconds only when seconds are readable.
12.11.51
